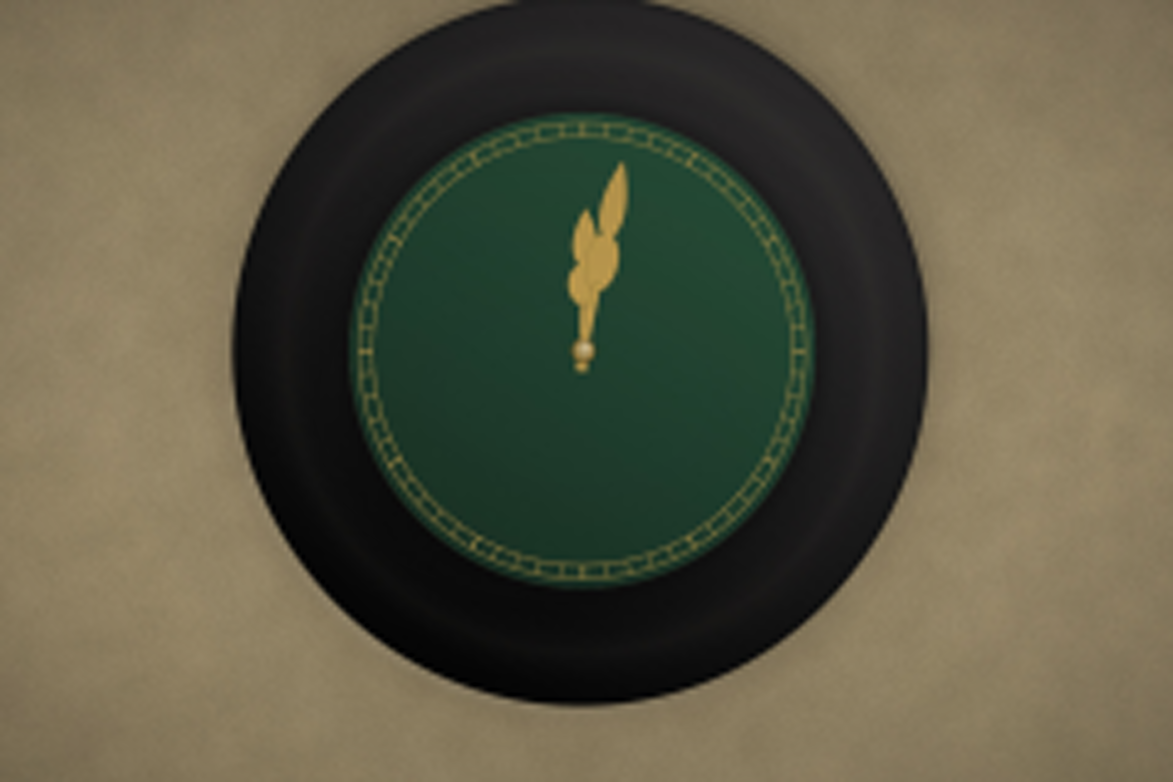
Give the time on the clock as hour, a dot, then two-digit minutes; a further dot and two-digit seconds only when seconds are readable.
12.02
